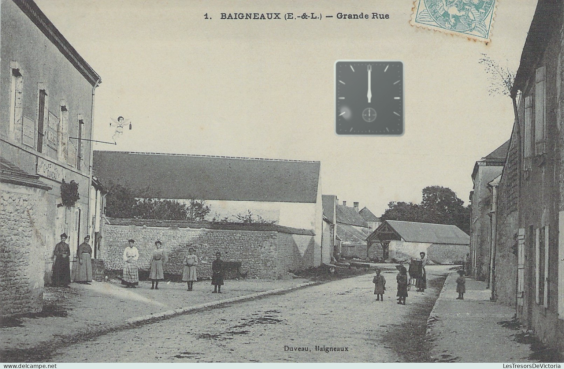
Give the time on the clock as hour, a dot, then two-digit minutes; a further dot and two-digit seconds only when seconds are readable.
12.00
